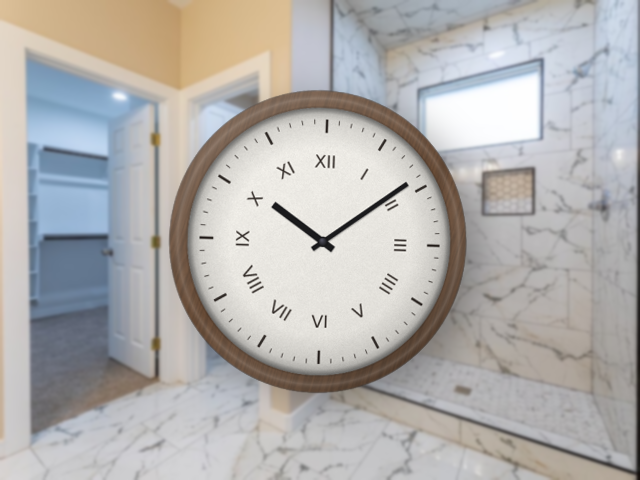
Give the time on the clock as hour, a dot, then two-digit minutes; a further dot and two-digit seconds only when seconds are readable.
10.09
